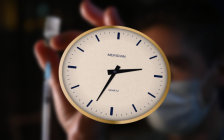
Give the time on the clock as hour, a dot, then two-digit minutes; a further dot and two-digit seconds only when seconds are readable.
2.34
